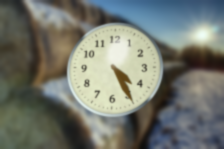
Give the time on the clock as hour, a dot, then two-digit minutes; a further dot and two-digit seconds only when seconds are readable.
4.25
